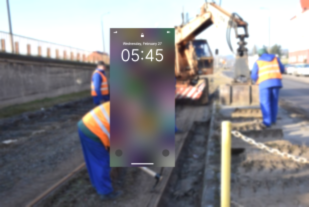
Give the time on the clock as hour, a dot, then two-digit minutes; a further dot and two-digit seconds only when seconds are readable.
5.45
